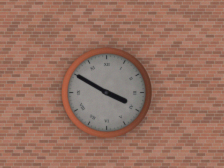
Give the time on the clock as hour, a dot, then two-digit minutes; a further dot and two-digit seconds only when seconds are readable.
3.50
